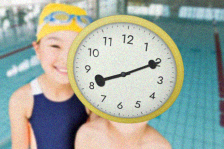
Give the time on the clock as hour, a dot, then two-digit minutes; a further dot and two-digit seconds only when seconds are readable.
8.10
